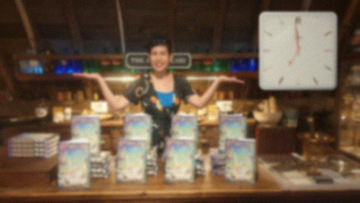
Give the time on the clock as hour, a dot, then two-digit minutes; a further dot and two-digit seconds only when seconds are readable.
6.59
